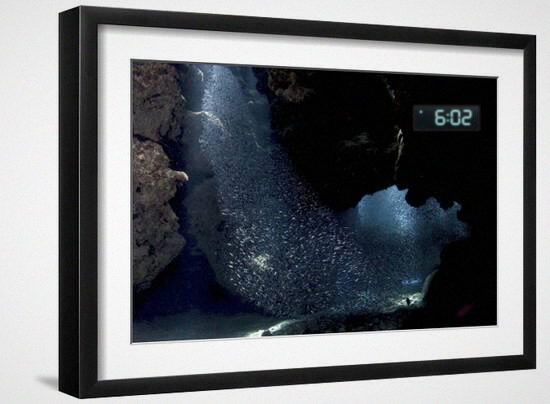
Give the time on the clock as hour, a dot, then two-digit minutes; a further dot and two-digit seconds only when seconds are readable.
6.02
